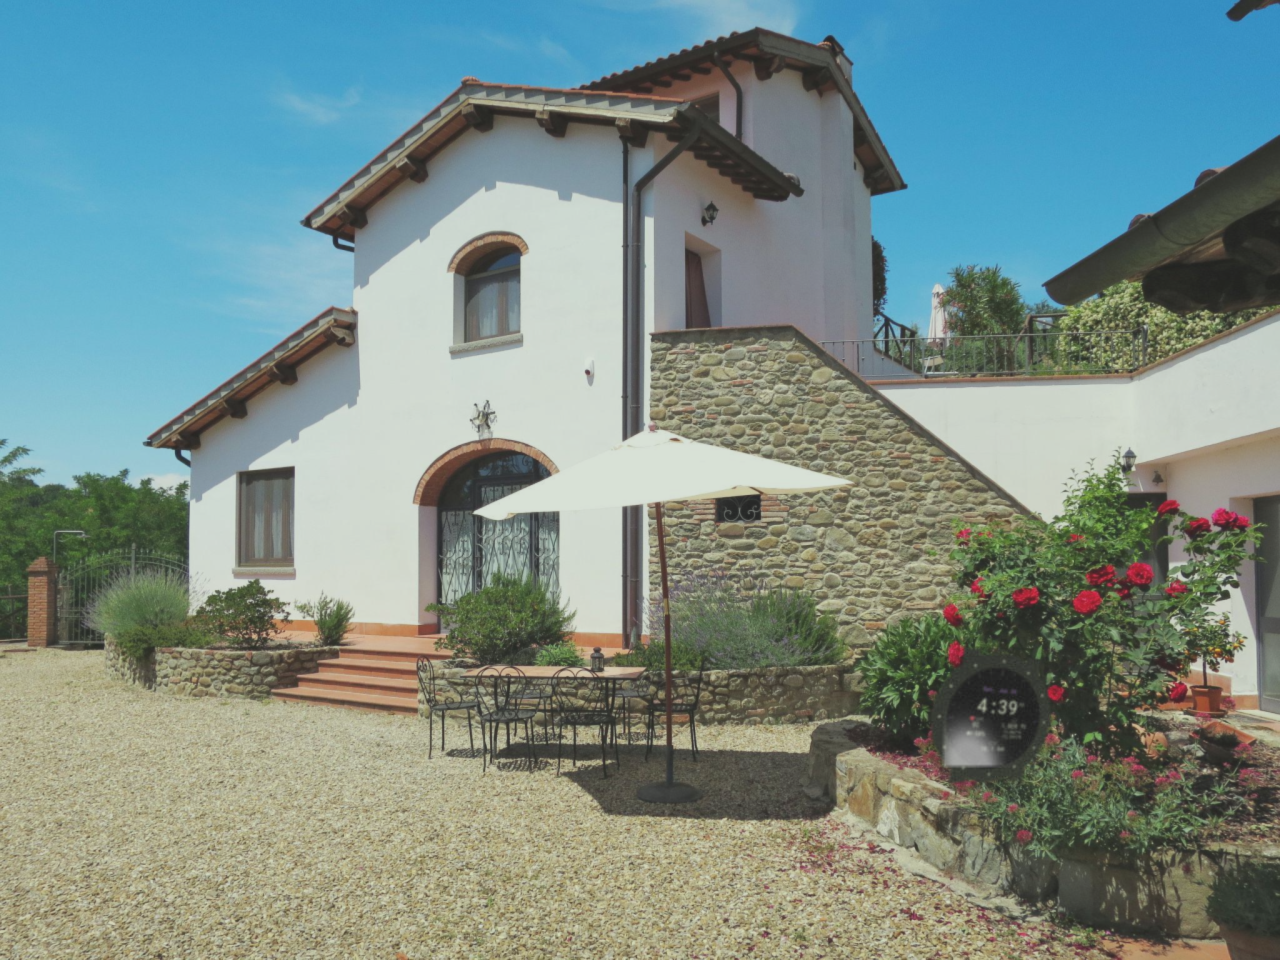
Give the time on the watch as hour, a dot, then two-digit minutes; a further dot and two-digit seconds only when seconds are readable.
4.39
